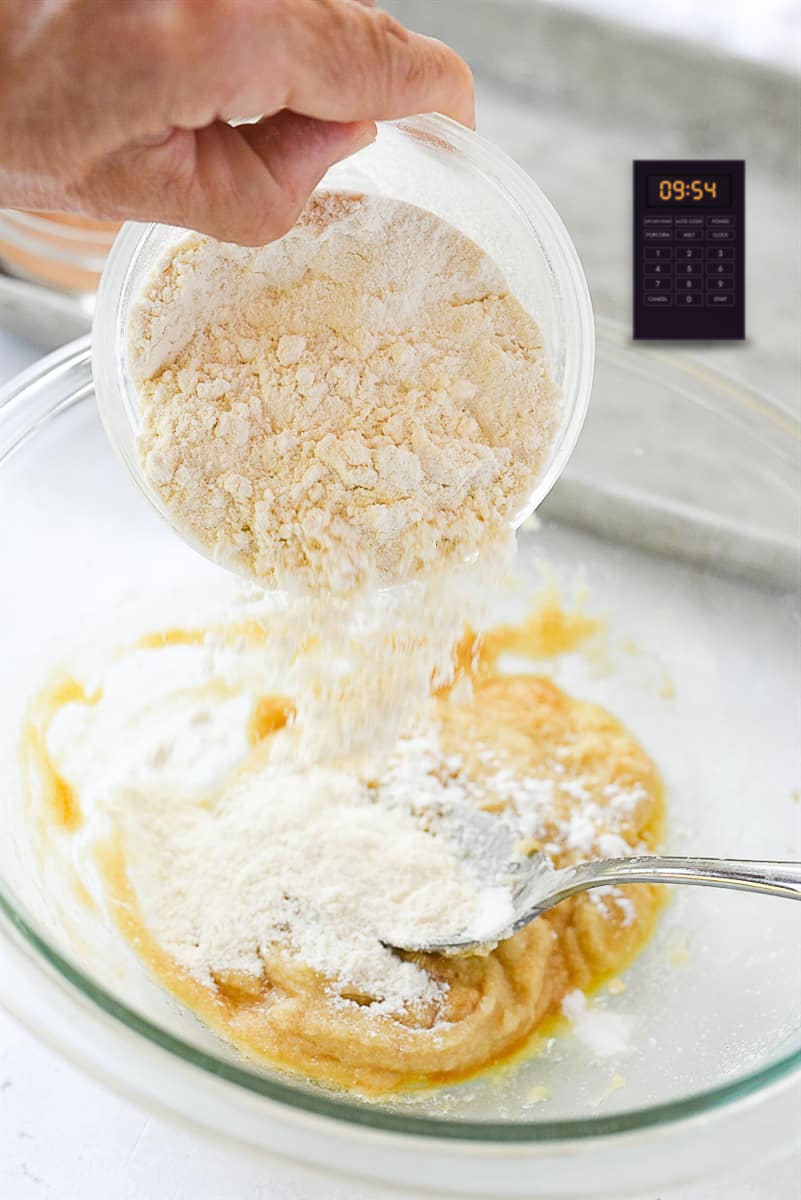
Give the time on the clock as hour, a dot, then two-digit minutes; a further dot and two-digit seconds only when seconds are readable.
9.54
